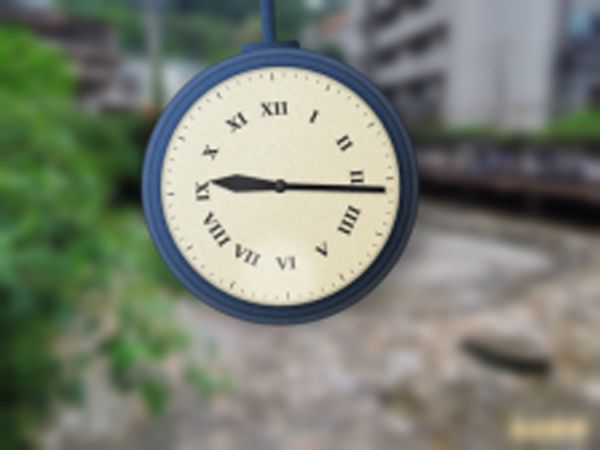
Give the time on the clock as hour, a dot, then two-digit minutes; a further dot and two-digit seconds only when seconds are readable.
9.16
